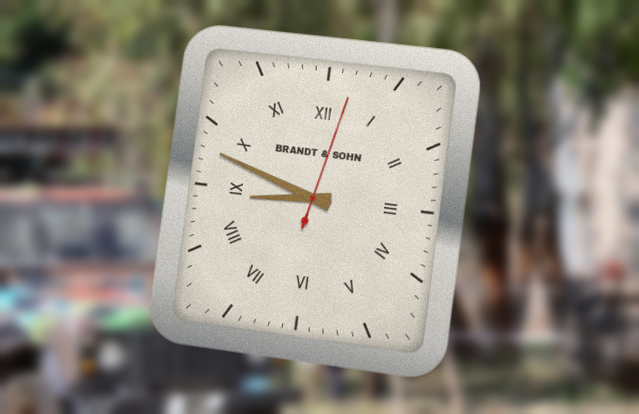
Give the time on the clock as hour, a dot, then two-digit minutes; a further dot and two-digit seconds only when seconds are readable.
8.48.02
